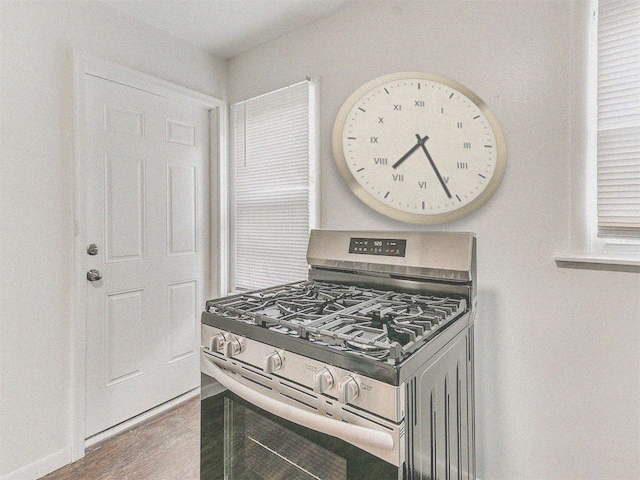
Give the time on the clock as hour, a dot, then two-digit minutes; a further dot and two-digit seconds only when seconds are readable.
7.26
